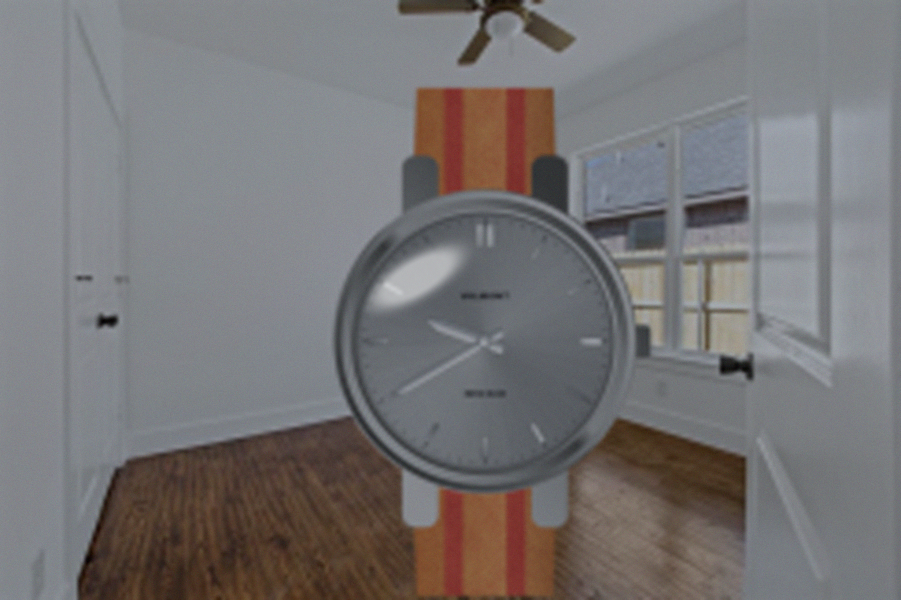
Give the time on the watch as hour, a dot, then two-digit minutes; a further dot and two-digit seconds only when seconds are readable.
9.40
